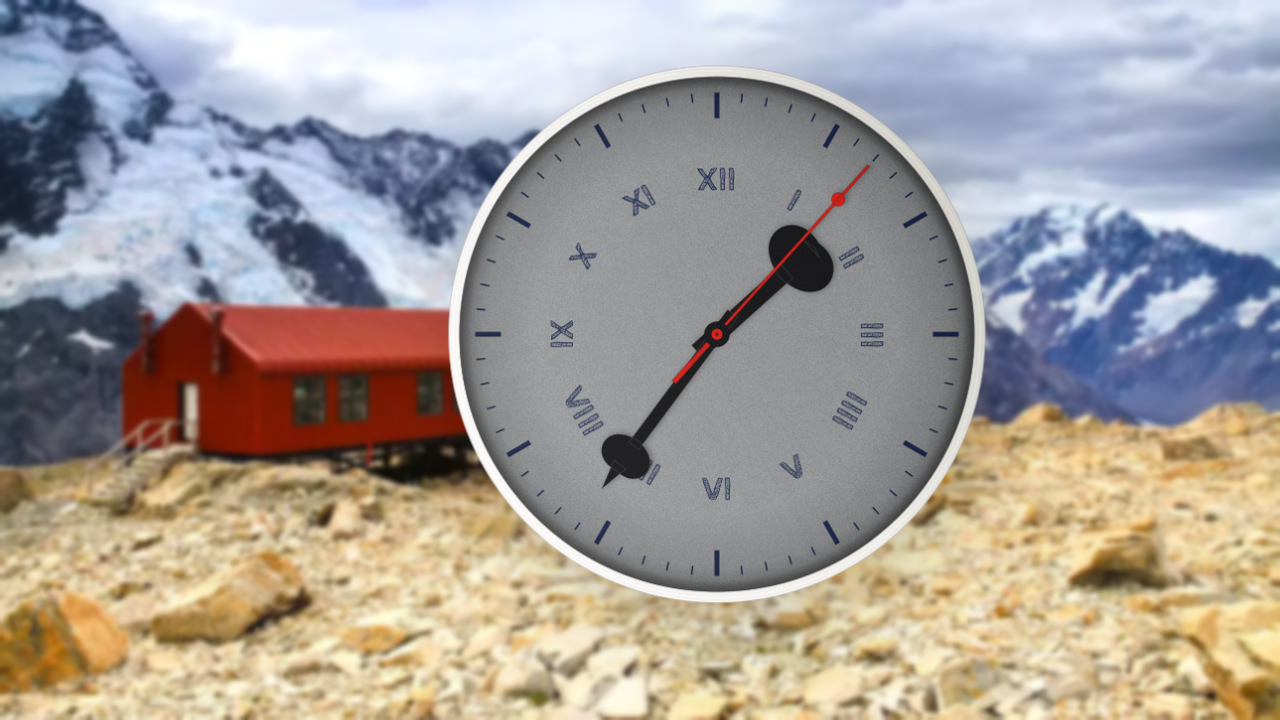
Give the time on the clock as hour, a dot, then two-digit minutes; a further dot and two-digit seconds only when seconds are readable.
1.36.07
